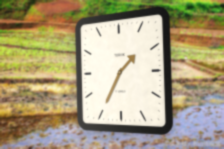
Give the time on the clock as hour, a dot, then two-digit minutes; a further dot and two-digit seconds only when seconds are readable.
1.35
